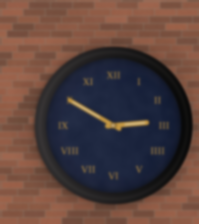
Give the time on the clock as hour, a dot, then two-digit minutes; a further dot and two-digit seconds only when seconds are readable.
2.50
